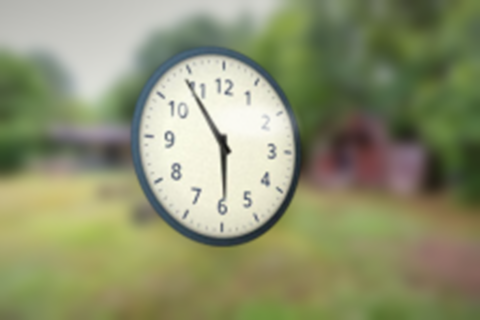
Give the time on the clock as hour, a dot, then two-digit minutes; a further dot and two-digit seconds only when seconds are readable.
5.54
